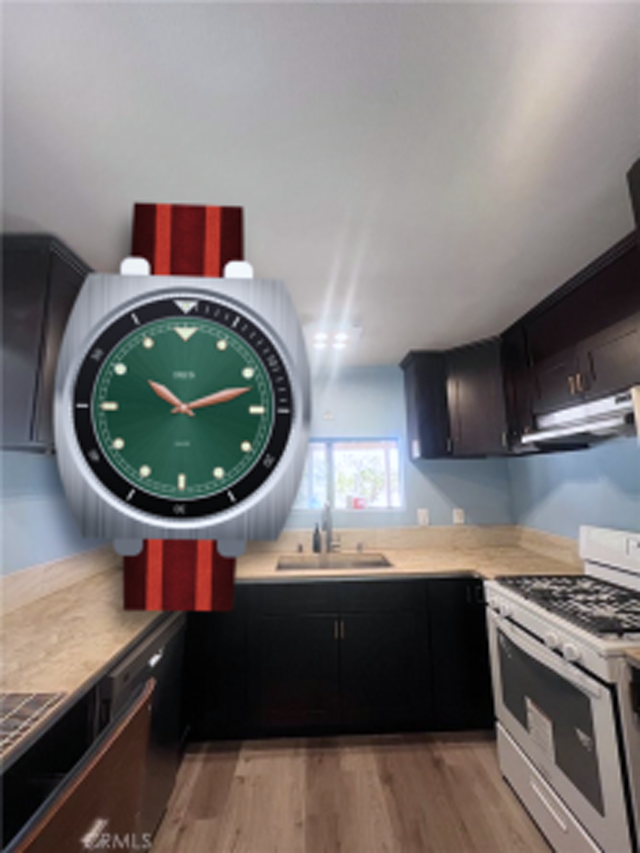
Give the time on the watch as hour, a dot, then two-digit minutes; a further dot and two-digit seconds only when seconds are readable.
10.12
